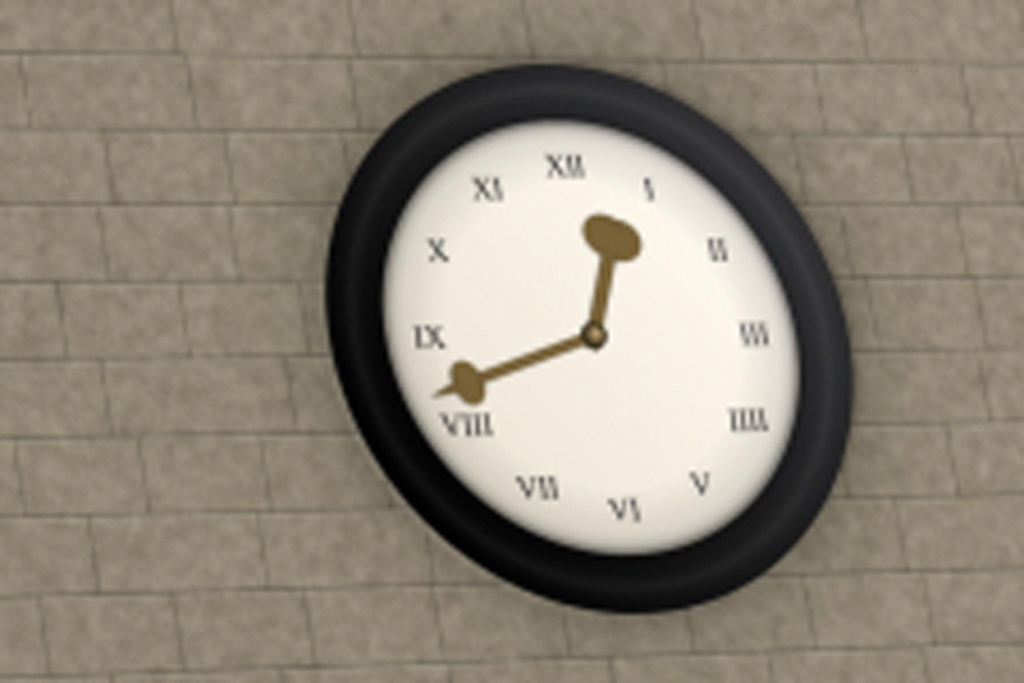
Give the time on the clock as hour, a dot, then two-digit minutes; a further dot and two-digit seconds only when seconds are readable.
12.42
